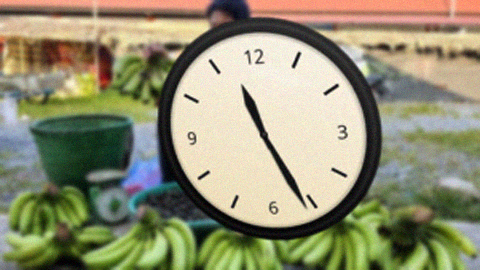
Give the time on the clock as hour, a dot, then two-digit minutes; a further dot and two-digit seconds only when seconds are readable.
11.26
